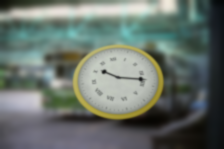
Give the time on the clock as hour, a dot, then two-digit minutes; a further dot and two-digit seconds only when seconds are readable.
10.18
